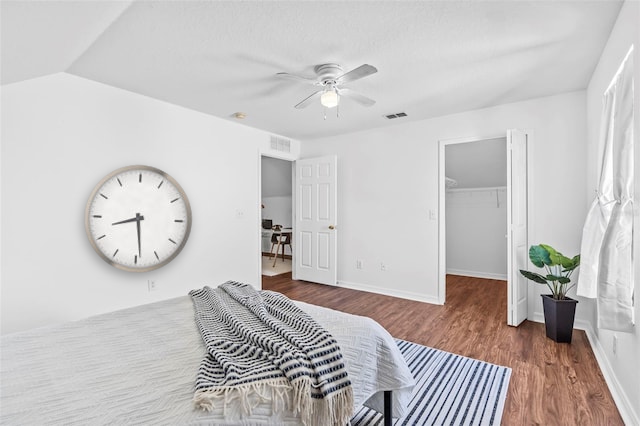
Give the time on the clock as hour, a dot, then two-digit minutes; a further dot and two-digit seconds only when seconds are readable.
8.29
